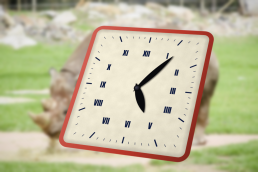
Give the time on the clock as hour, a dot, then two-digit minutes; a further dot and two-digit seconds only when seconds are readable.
5.06
